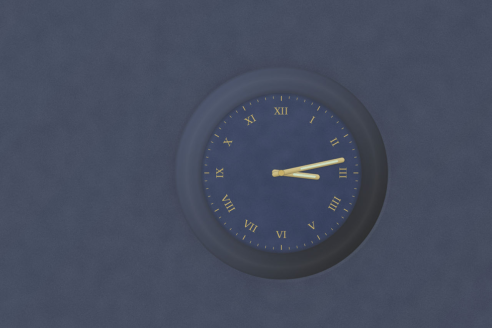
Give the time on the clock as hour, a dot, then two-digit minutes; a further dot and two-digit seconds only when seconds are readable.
3.13
